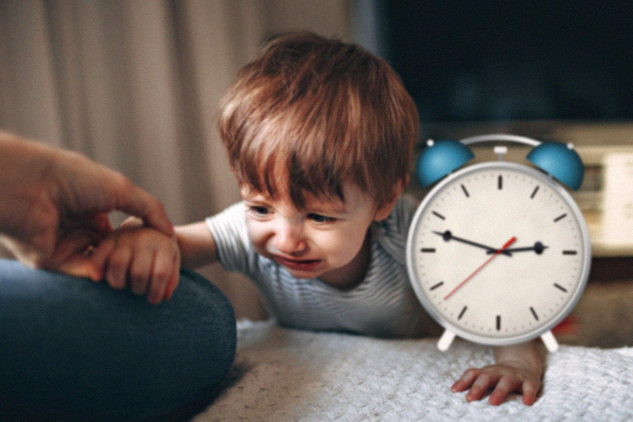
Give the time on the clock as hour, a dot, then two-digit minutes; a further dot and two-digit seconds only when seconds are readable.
2.47.38
